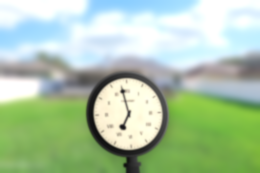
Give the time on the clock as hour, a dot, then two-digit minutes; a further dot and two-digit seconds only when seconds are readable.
6.58
